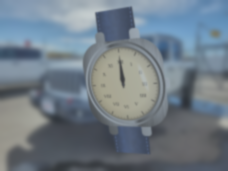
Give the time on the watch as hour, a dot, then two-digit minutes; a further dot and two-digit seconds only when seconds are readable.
12.00
